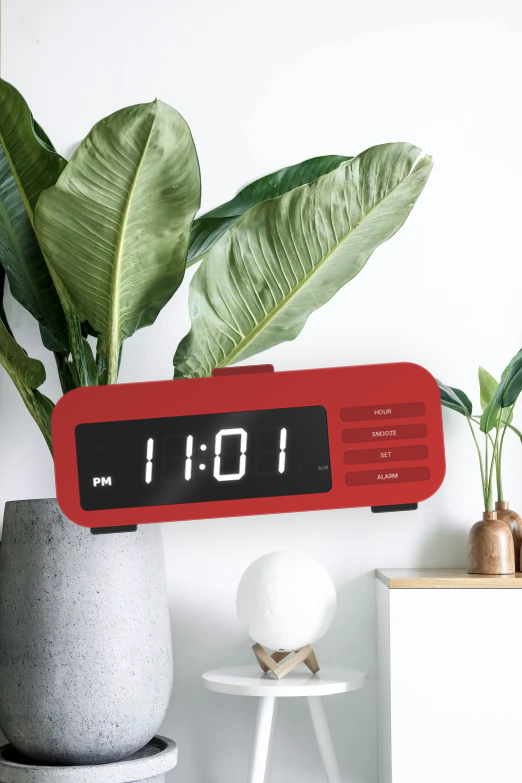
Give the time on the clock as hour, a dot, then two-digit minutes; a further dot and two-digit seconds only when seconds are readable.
11.01
